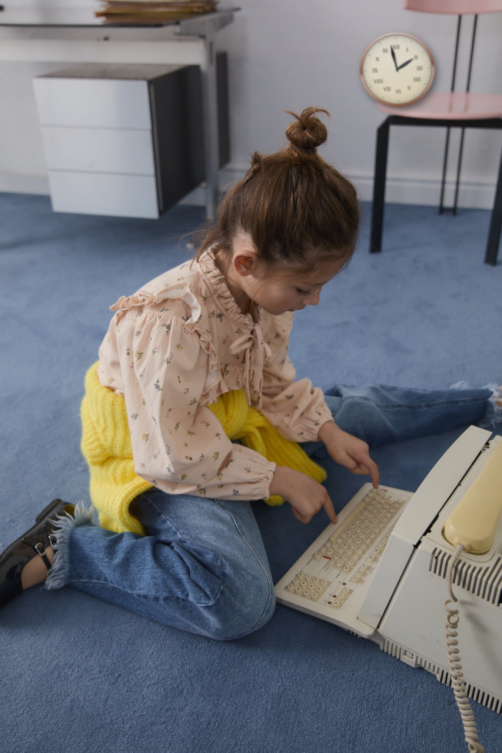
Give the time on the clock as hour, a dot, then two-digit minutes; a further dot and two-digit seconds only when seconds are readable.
1.58
